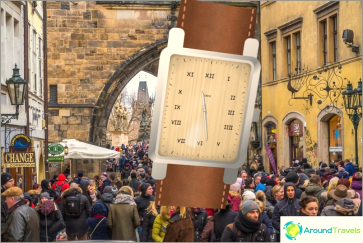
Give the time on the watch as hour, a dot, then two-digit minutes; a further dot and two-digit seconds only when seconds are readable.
11.28
